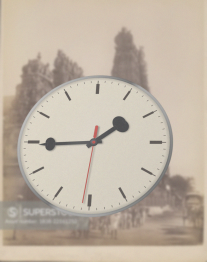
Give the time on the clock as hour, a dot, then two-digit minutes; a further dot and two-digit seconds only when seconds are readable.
1.44.31
